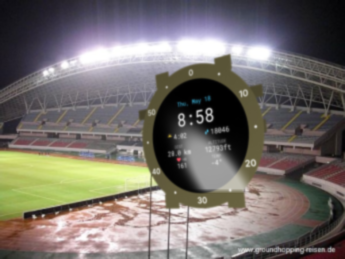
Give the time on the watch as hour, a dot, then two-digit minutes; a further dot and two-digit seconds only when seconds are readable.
8.58
